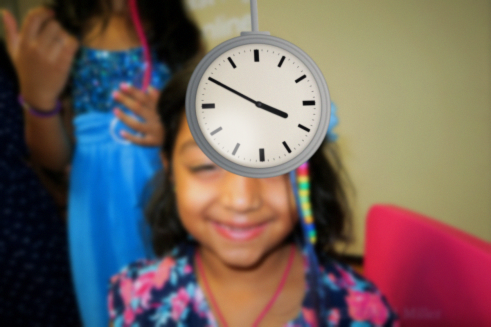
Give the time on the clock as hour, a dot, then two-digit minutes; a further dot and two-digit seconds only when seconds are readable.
3.50
